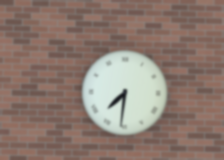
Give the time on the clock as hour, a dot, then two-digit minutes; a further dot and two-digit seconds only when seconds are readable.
7.31
